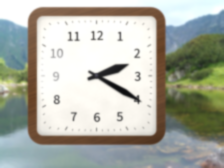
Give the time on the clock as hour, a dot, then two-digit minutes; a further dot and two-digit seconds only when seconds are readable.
2.20
